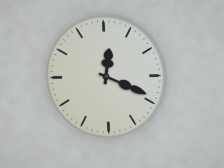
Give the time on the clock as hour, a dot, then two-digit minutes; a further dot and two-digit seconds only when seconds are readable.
12.19
